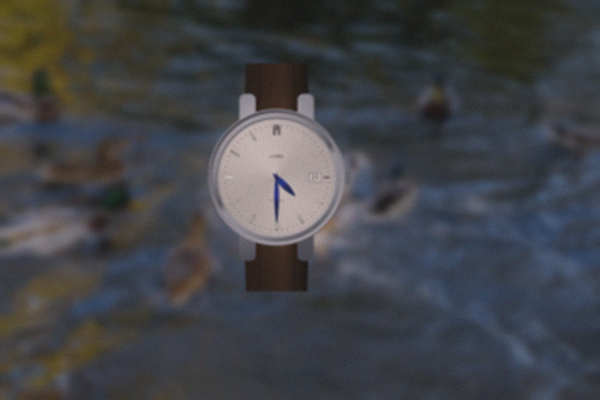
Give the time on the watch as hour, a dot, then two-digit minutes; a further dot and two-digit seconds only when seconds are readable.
4.30
